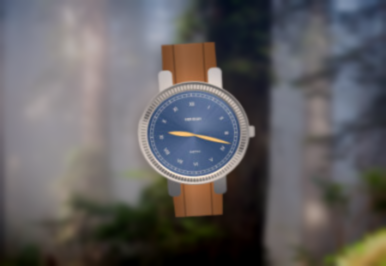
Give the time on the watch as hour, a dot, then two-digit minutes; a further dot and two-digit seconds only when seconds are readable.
9.18
